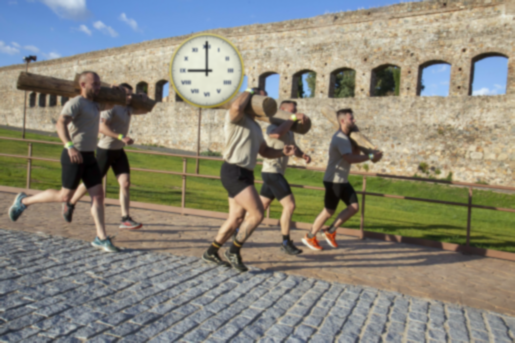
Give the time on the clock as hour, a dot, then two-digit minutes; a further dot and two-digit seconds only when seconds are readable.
9.00
